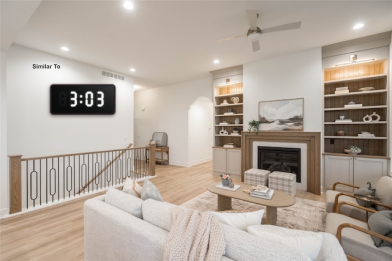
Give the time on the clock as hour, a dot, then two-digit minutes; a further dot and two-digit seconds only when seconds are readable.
3.03
